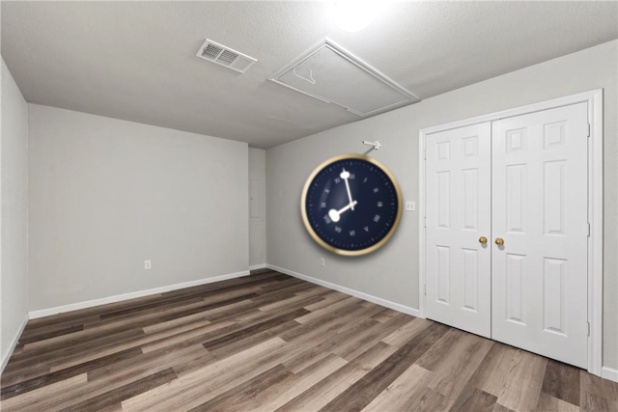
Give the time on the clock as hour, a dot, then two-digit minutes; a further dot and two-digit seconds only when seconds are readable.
7.58
